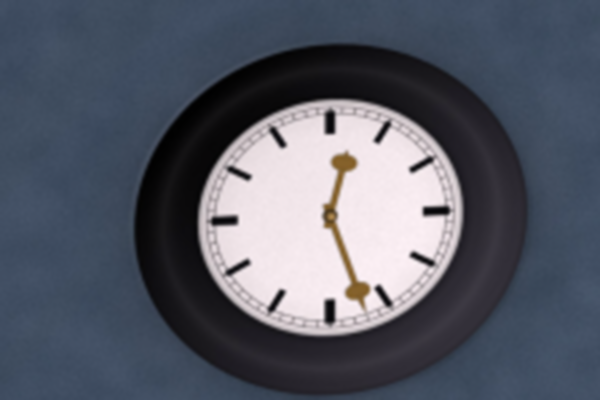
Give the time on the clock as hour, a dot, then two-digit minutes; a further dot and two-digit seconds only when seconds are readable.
12.27
